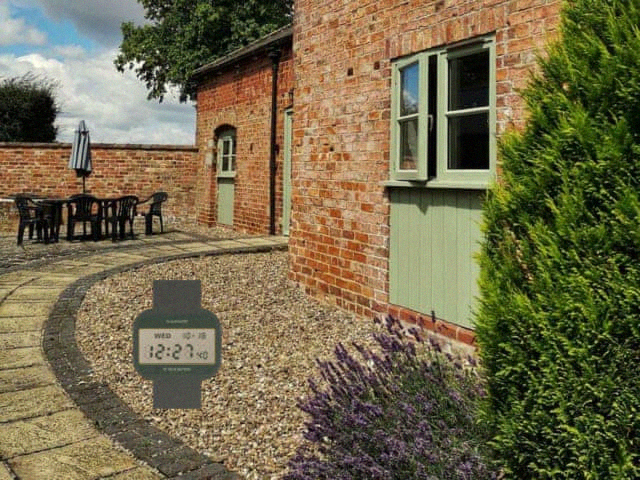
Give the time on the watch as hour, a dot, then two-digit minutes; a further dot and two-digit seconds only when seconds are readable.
12.27
